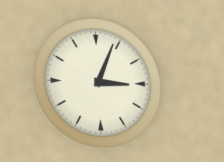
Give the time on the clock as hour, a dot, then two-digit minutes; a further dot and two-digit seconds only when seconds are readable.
3.04
